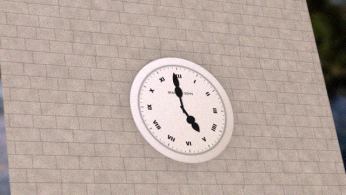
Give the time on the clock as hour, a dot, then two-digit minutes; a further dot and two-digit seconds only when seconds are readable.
4.59
